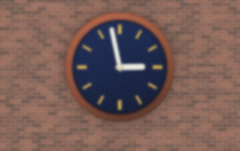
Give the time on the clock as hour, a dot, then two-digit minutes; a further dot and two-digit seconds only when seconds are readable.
2.58
